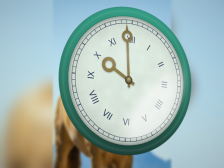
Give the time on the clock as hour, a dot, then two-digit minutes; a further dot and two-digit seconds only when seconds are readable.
9.59
